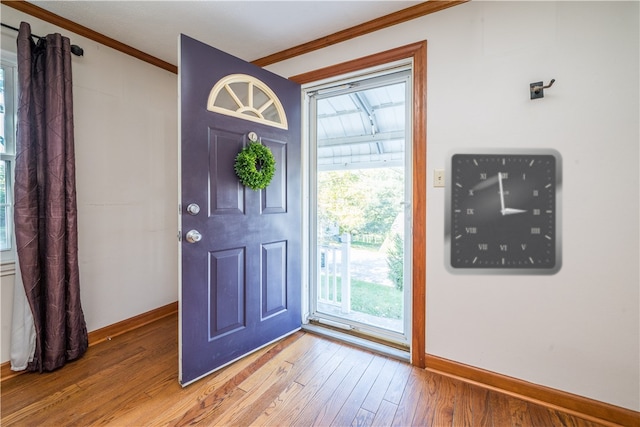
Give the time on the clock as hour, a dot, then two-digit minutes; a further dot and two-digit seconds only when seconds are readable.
2.59
